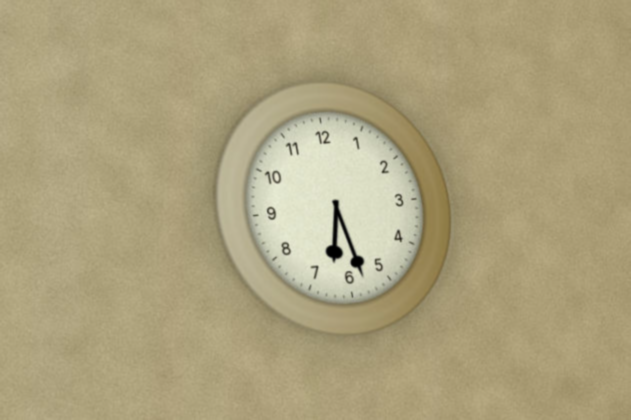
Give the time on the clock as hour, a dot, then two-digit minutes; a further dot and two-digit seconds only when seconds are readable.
6.28
